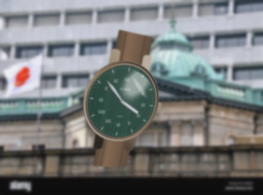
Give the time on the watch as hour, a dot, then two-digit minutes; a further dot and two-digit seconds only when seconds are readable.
3.52
